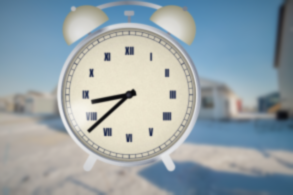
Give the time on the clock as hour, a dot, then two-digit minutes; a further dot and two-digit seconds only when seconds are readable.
8.38
